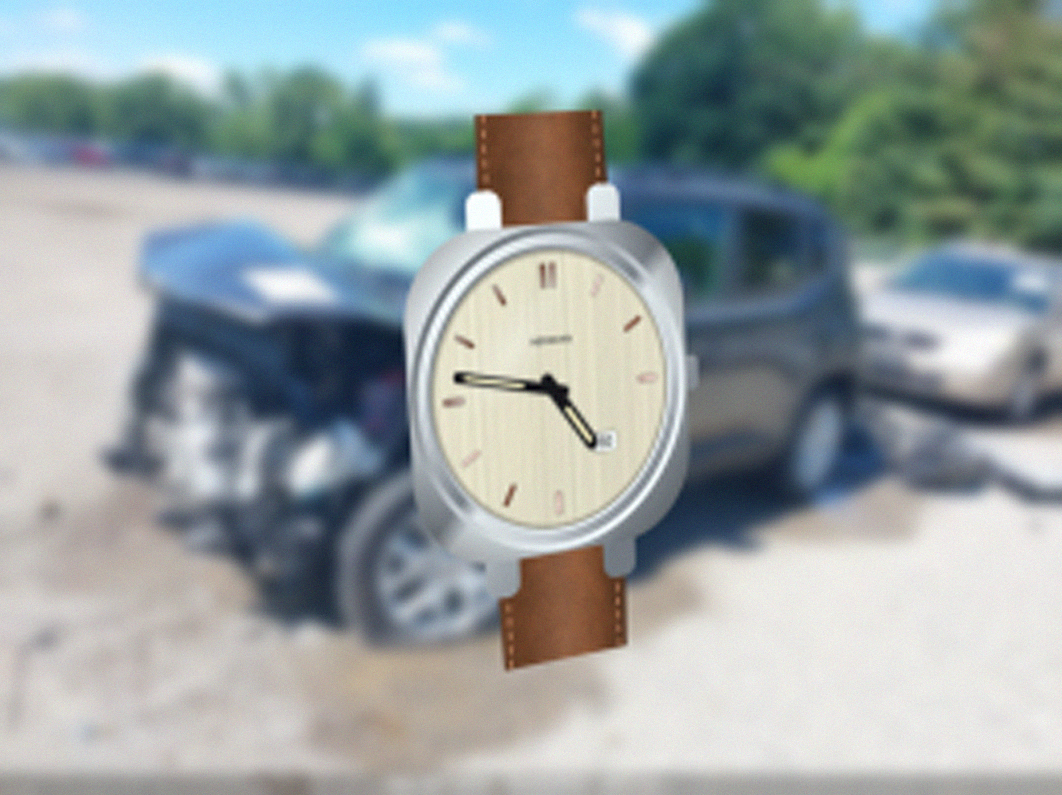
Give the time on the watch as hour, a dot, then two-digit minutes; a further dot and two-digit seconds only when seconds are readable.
4.47
